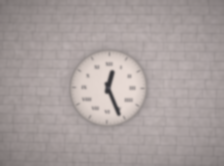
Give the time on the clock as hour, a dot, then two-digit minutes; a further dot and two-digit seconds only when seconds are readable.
12.26
